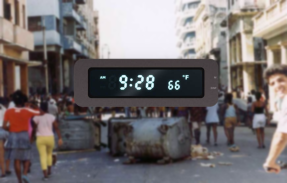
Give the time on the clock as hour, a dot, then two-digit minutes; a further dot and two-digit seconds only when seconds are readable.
9.28
